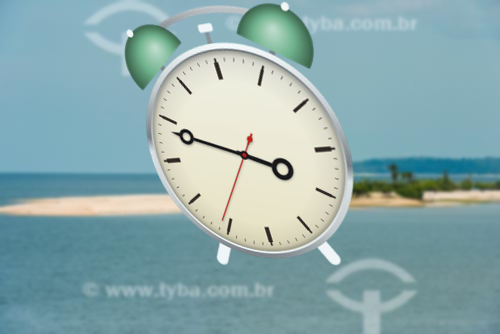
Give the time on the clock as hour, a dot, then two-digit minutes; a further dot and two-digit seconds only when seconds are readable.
3.48.36
